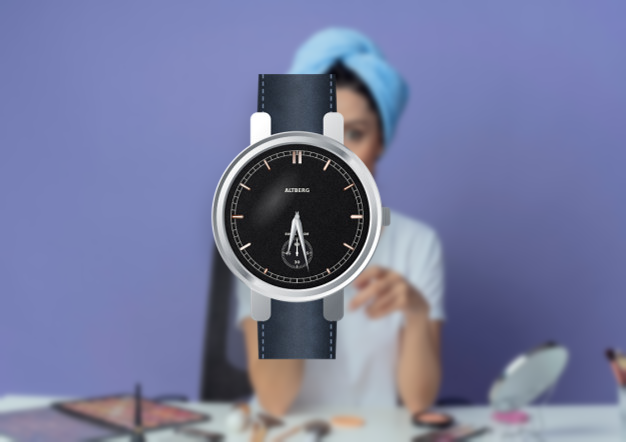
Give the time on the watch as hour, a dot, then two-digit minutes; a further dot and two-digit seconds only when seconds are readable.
6.28
